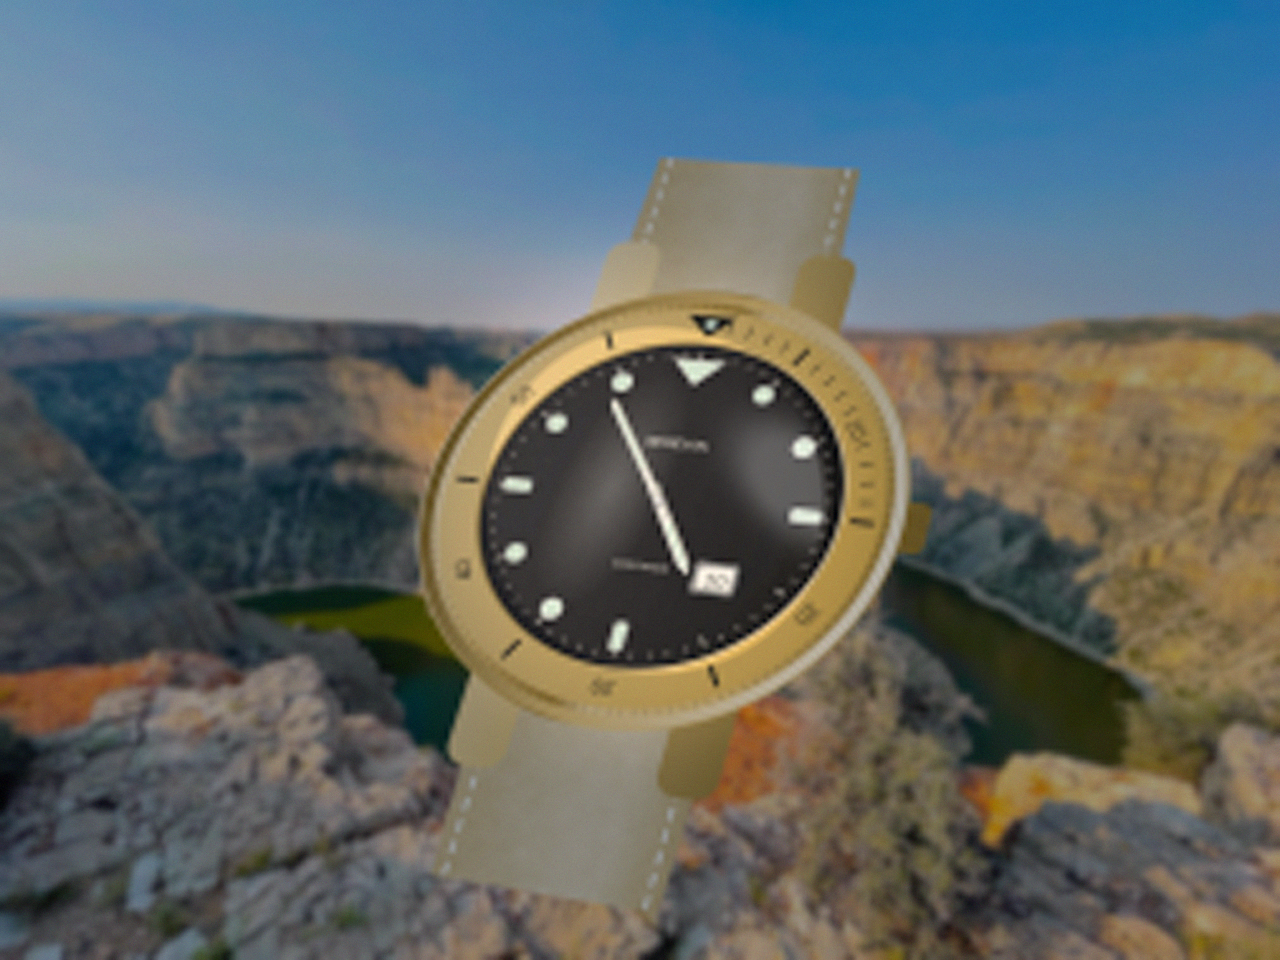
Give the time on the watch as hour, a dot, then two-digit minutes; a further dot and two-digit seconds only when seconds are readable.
4.54
